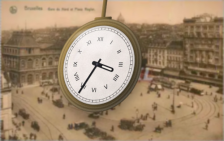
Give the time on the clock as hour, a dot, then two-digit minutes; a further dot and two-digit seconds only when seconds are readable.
3.35
